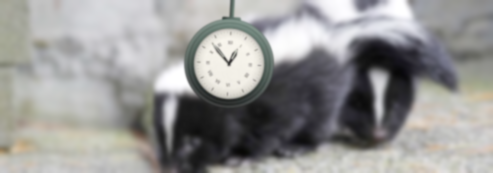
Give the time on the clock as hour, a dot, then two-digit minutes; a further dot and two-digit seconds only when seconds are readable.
12.53
